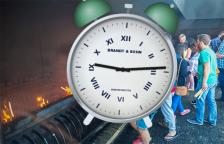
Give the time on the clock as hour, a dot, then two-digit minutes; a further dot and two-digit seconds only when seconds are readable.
9.14
